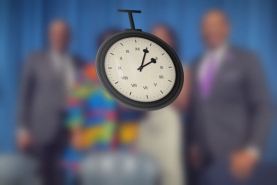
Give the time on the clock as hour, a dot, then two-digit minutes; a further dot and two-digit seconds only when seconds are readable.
2.04
